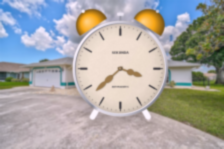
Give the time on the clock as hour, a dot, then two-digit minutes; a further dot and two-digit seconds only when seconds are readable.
3.38
